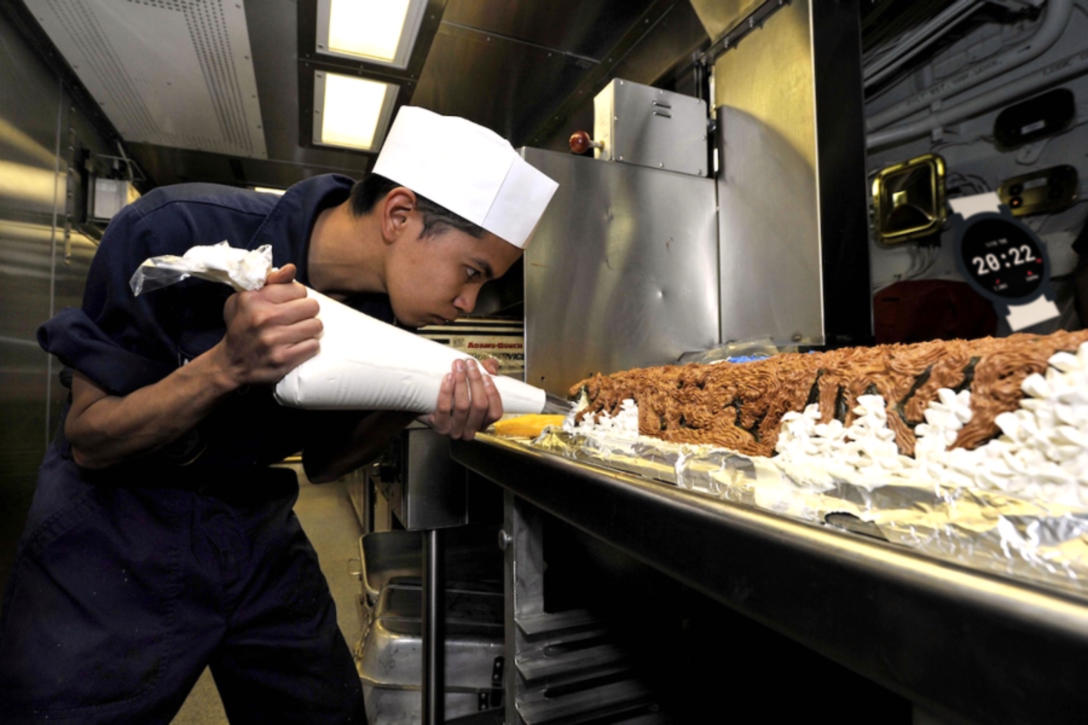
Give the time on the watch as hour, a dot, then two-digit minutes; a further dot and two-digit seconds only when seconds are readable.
20.22
